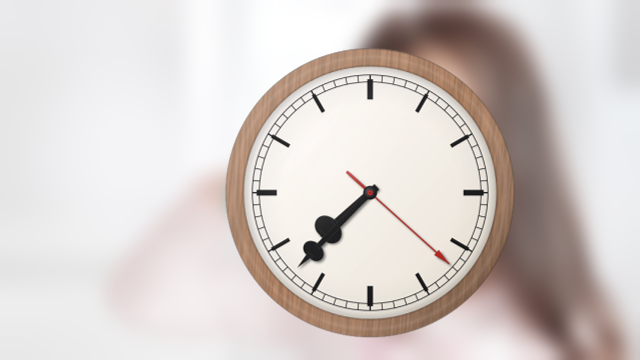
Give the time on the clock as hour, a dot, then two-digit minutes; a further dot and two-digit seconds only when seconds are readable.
7.37.22
